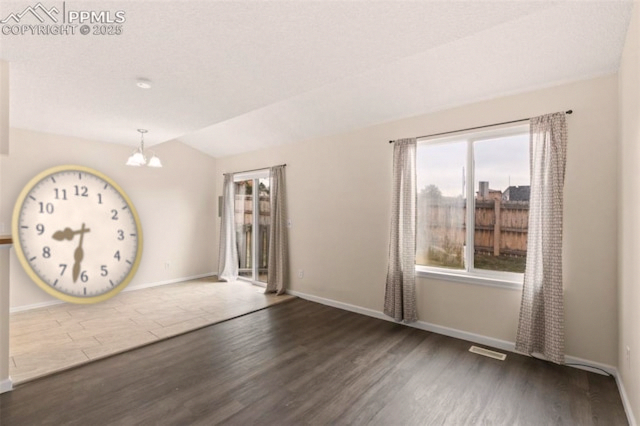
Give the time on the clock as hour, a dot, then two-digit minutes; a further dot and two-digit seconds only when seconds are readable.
8.32
